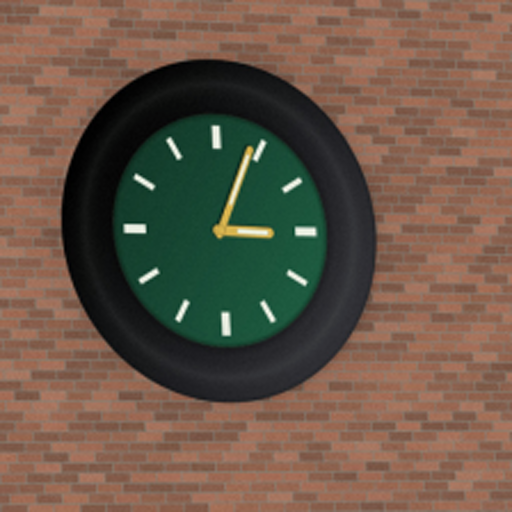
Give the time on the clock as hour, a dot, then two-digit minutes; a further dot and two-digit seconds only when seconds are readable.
3.04
